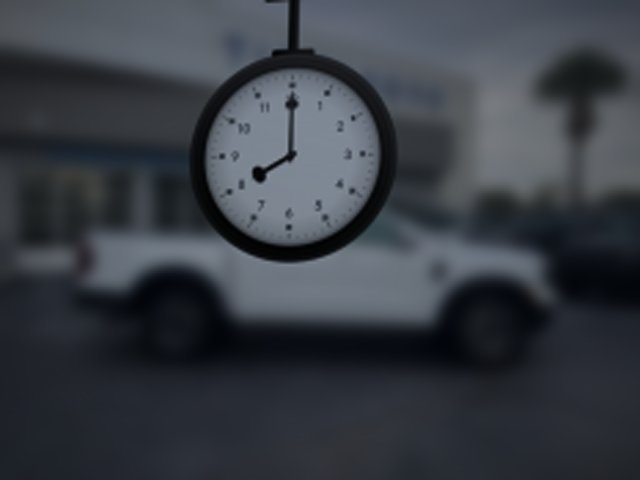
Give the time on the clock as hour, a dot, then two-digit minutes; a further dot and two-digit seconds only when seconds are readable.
8.00
